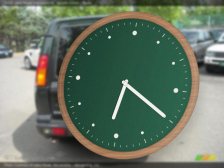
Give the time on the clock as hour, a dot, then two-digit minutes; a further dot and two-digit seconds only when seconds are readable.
6.20
